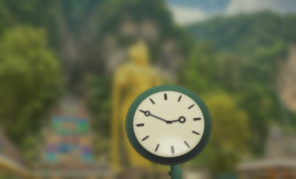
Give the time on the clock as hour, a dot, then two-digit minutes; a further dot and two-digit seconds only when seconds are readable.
2.50
